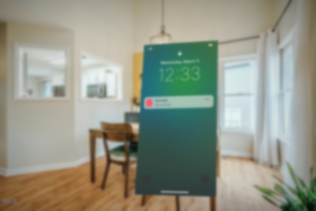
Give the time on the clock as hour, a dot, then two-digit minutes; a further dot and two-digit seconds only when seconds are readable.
12.33
